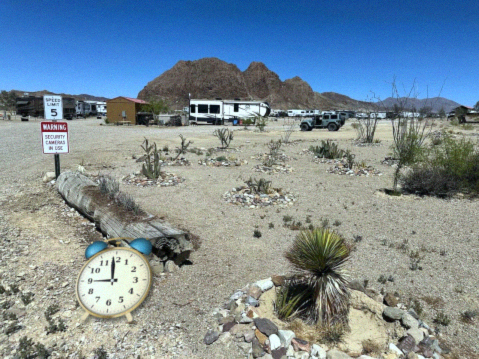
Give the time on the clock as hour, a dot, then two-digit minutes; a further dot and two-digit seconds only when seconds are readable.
8.59
